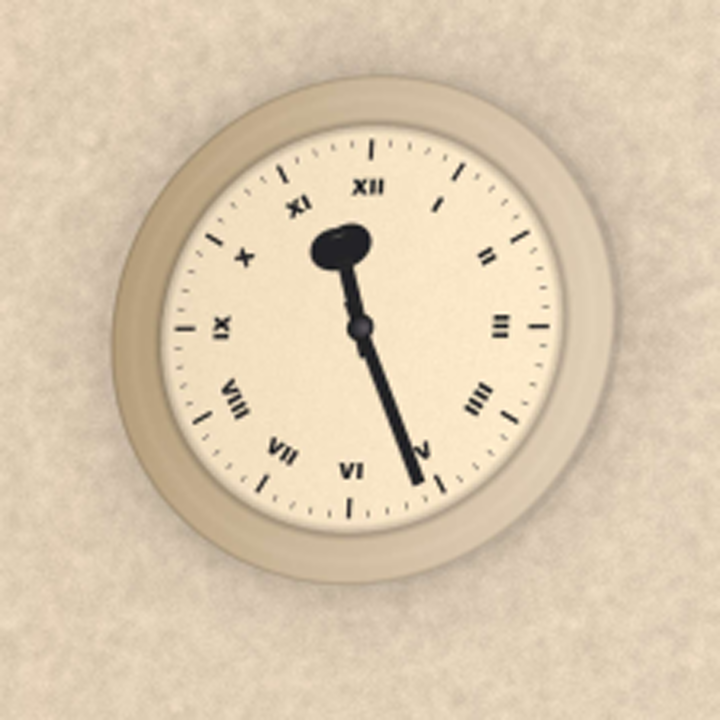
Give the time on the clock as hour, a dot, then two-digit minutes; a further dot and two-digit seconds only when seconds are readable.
11.26
